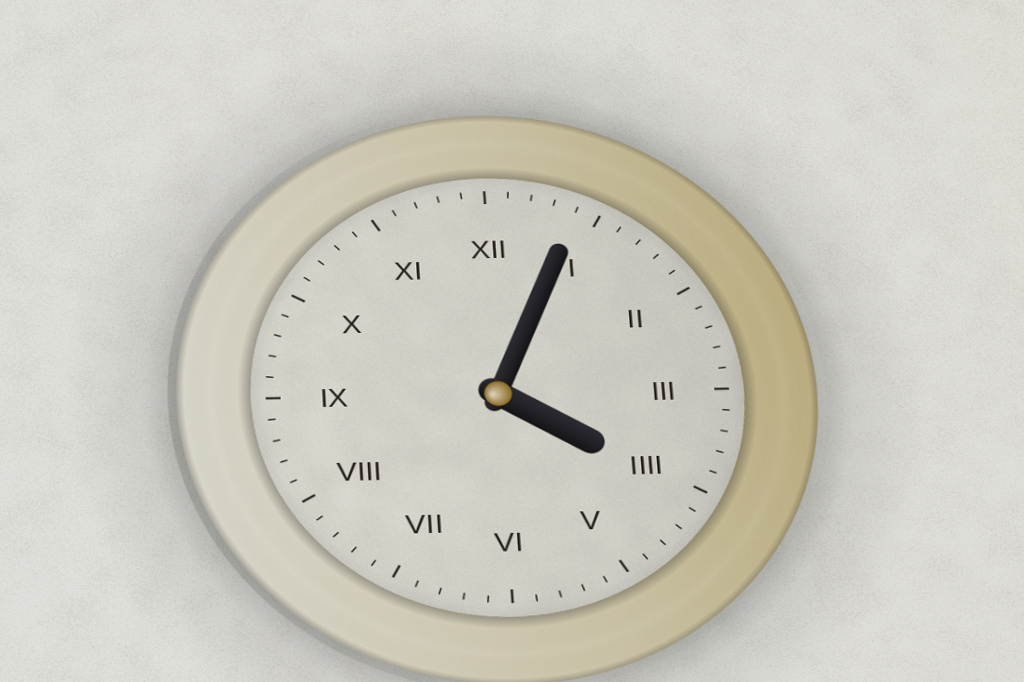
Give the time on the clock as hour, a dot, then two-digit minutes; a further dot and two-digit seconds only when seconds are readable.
4.04
